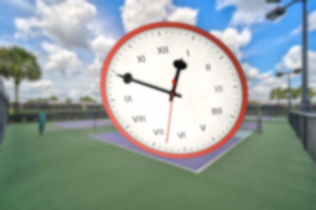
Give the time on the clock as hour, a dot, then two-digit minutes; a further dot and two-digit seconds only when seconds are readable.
12.49.33
